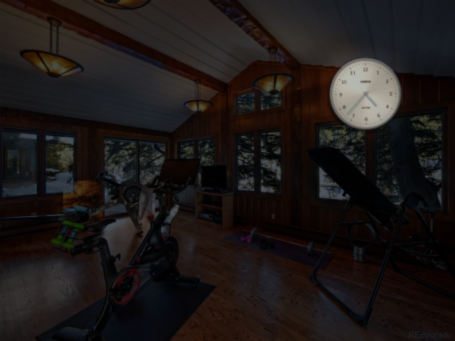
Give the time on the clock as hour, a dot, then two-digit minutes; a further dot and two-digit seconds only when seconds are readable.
4.37
